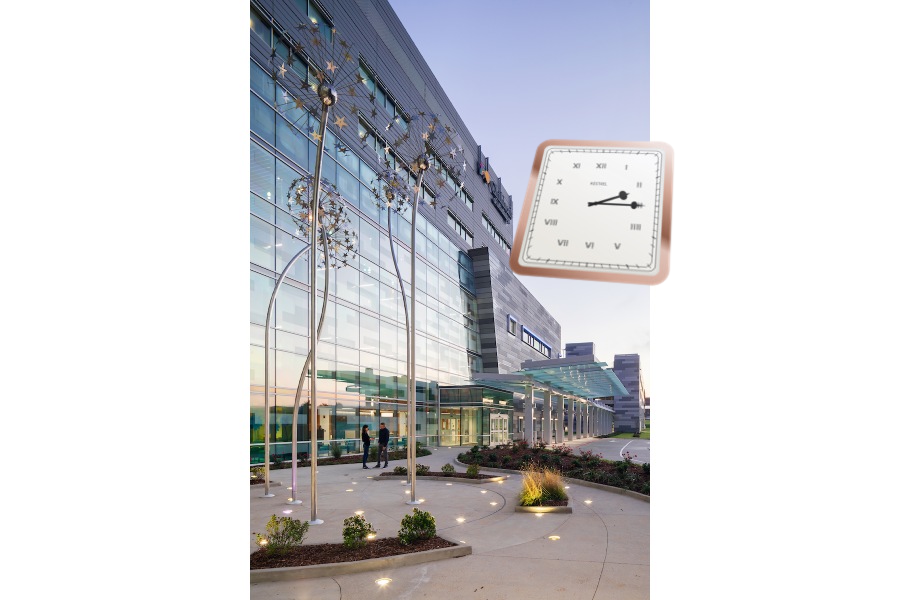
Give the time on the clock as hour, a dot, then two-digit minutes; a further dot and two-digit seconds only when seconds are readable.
2.15
